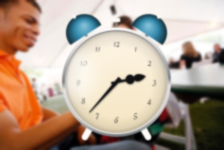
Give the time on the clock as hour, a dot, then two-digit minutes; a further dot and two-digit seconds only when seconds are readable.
2.37
